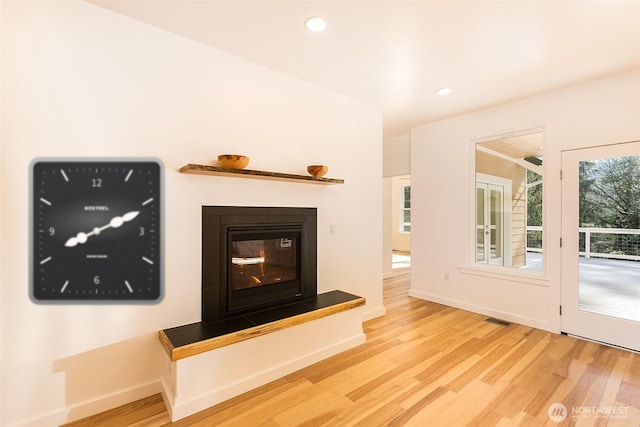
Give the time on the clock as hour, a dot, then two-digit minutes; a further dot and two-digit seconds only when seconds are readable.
8.11
